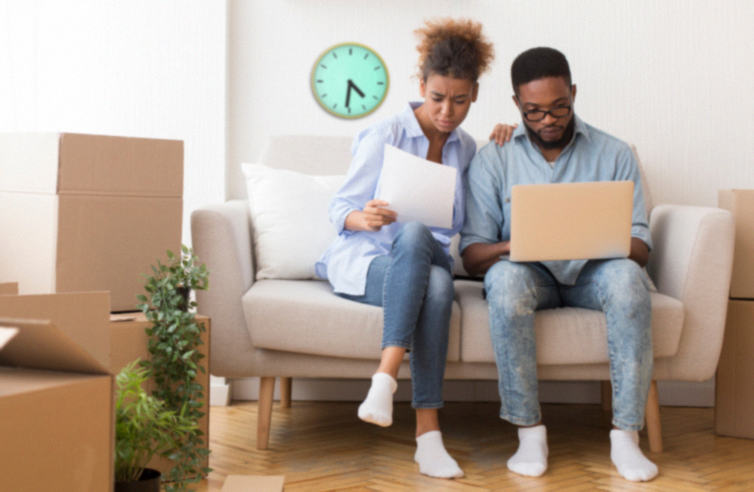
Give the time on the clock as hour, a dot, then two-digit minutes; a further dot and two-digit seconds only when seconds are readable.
4.31
